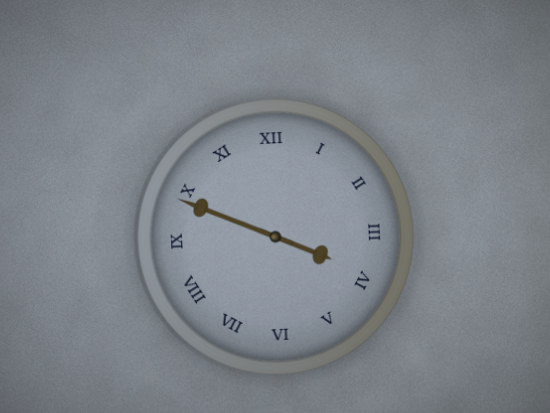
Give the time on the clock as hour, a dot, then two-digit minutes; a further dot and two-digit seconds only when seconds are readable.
3.49
